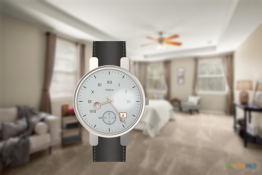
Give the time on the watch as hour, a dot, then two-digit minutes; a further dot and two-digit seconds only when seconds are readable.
8.24
